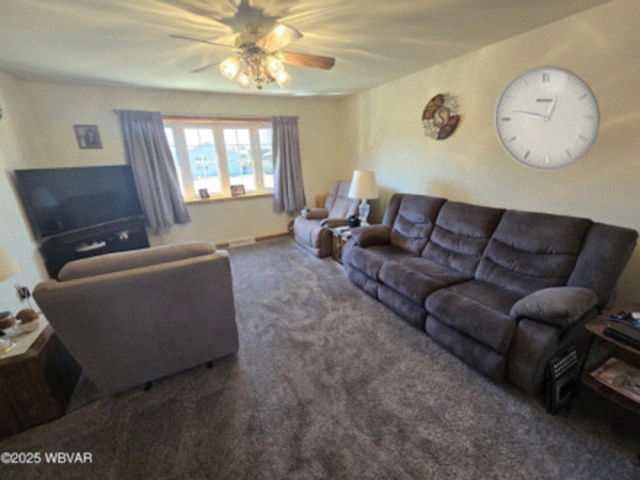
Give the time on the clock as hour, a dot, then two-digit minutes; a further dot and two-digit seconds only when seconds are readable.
12.47
